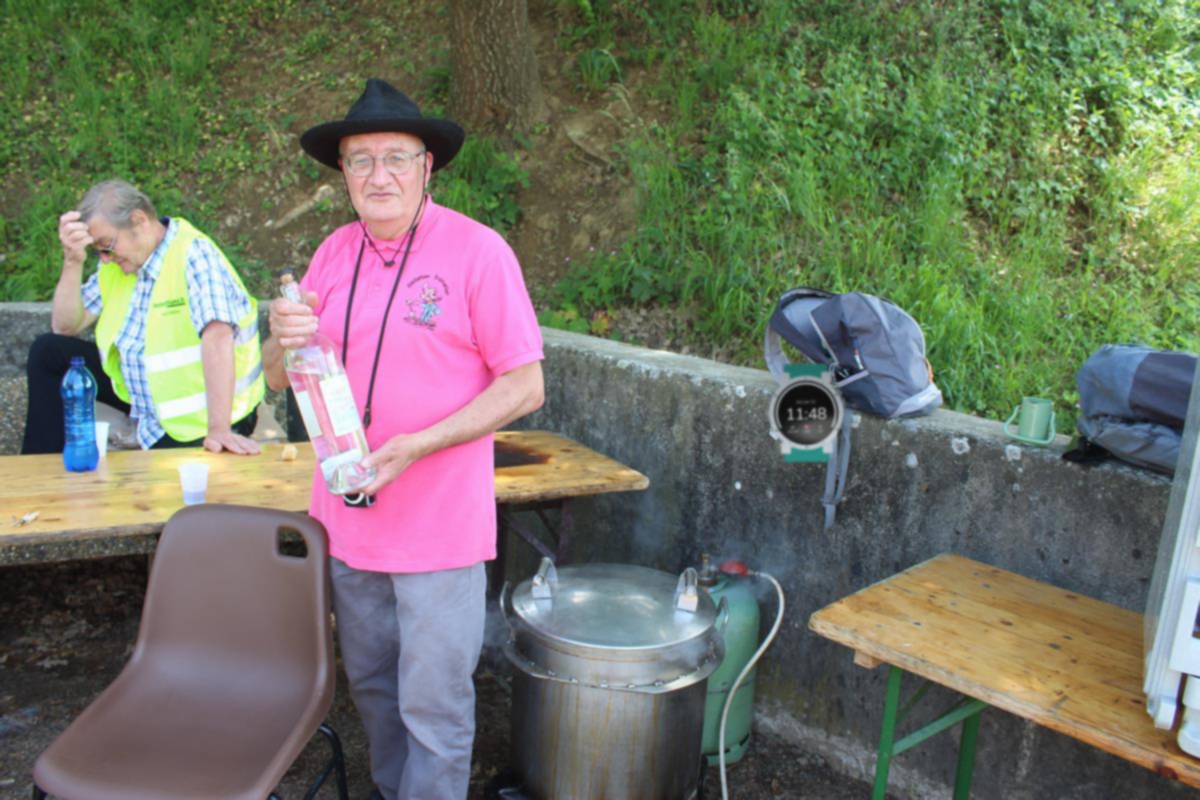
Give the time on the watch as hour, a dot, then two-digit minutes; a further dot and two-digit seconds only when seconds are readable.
11.48
